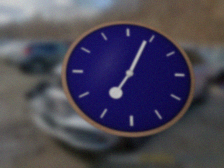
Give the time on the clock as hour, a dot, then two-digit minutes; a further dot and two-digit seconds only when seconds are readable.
7.04
